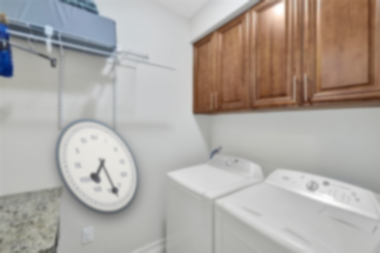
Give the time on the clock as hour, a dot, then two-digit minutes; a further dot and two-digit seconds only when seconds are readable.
7.28
